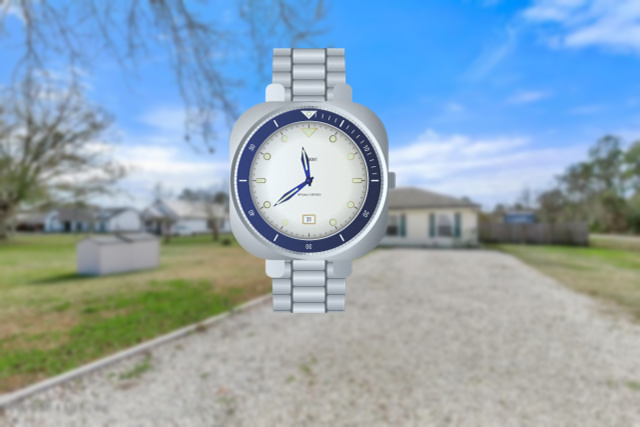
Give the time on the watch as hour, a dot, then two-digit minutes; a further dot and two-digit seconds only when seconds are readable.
11.39
